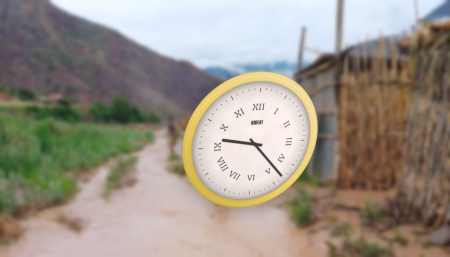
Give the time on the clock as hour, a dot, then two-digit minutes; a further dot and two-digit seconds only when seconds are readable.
9.23
